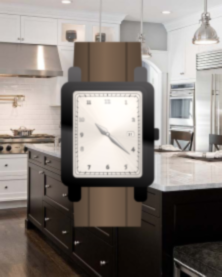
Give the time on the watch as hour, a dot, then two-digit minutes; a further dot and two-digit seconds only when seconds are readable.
10.22
